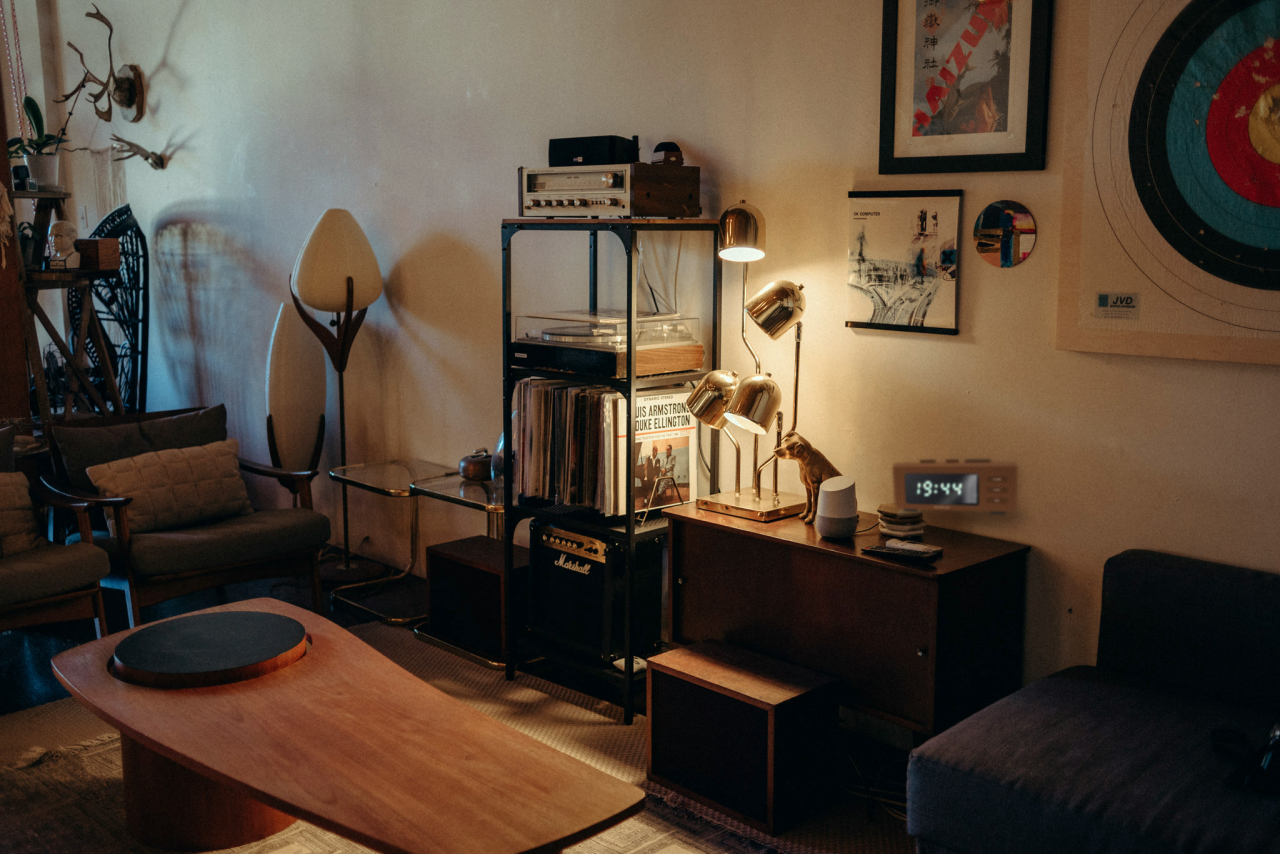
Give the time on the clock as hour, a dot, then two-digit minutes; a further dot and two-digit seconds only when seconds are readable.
19.44
